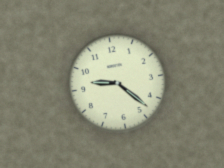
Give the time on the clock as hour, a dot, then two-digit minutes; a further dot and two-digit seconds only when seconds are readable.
9.23
